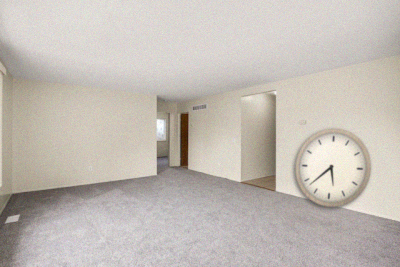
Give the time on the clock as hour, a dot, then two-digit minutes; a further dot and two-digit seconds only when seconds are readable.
5.38
